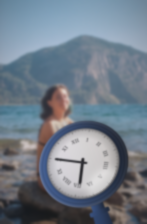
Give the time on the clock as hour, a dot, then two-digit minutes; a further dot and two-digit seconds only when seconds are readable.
6.50
